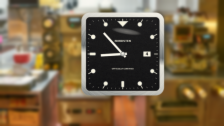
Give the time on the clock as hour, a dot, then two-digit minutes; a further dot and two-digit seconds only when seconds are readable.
8.53
